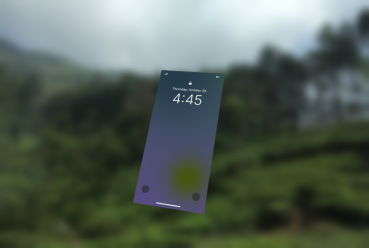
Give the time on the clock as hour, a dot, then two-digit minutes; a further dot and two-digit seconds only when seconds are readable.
4.45
